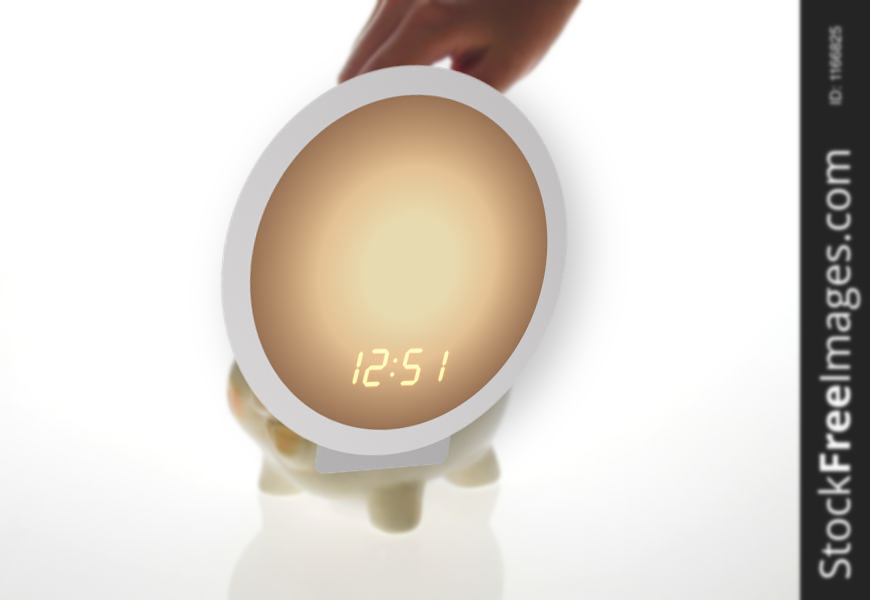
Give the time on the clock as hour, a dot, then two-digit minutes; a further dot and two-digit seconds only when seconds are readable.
12.51
